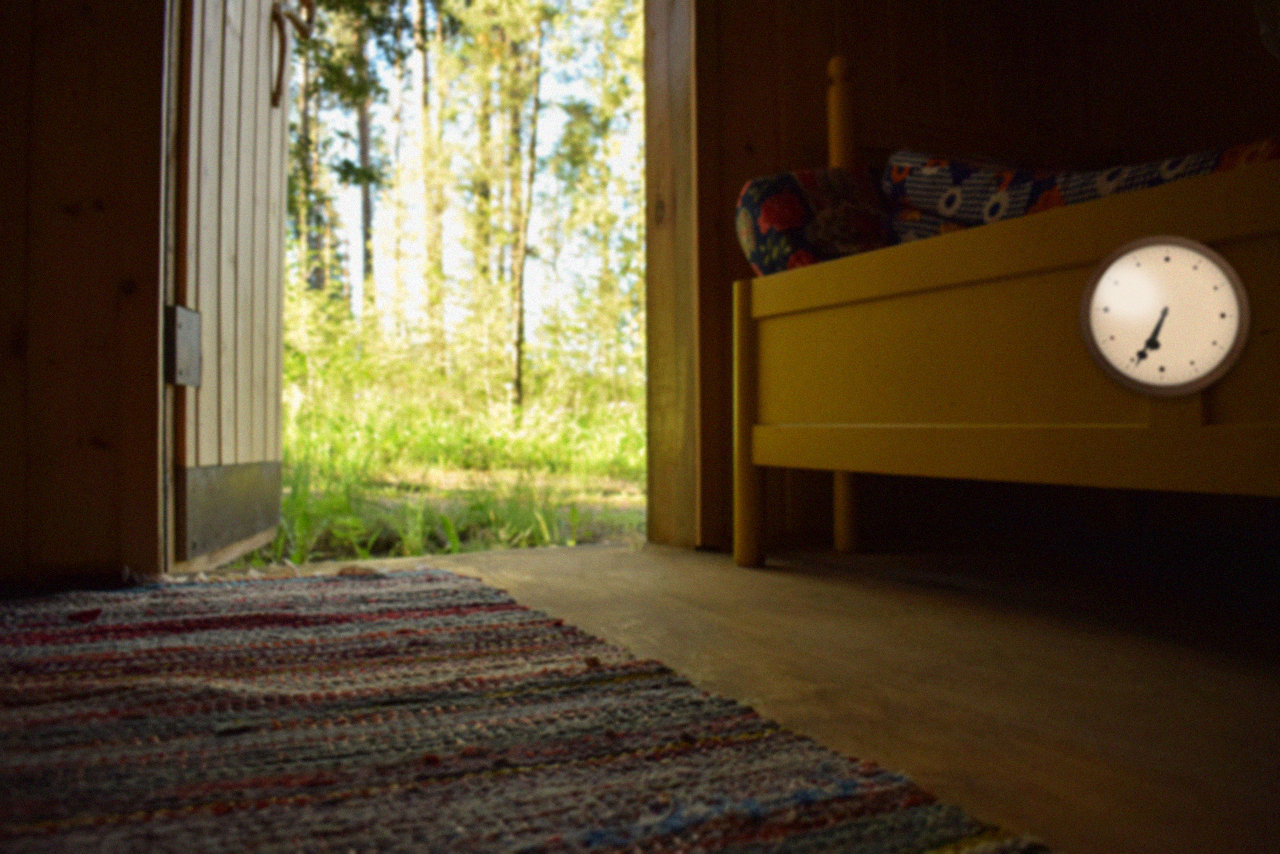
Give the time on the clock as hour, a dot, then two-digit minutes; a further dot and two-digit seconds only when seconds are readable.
6.34
